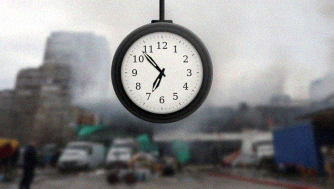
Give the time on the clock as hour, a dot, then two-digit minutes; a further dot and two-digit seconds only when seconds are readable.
6.53
